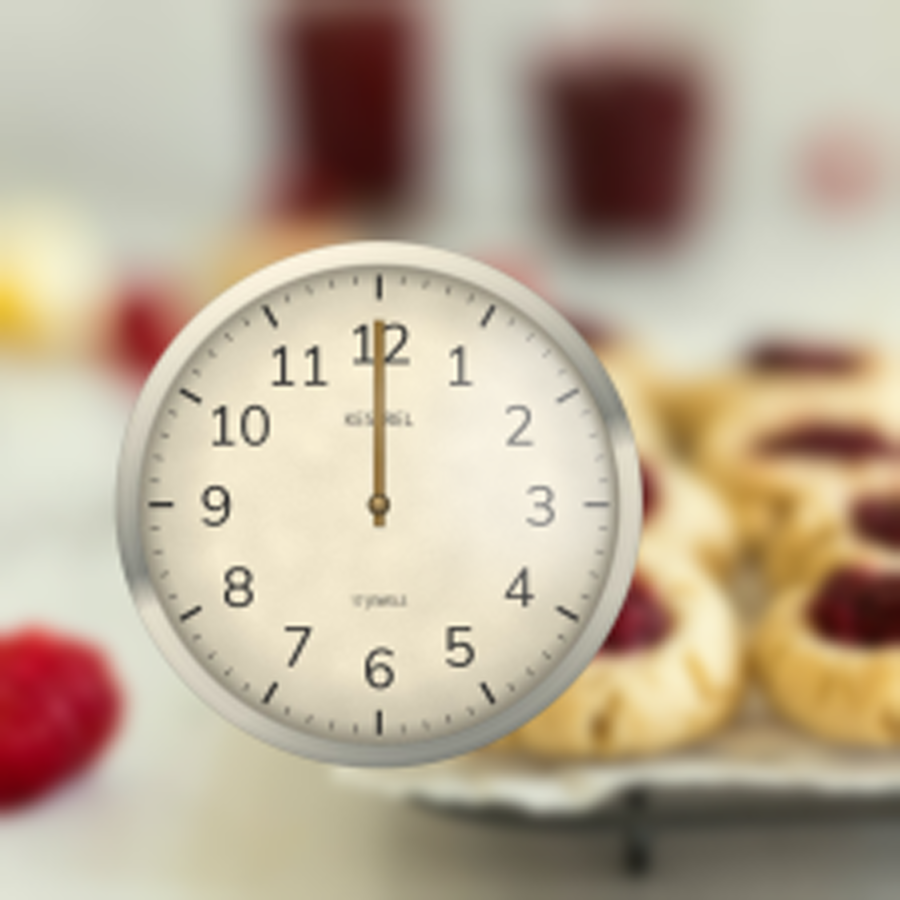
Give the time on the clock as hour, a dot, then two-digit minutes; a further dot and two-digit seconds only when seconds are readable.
12.00
